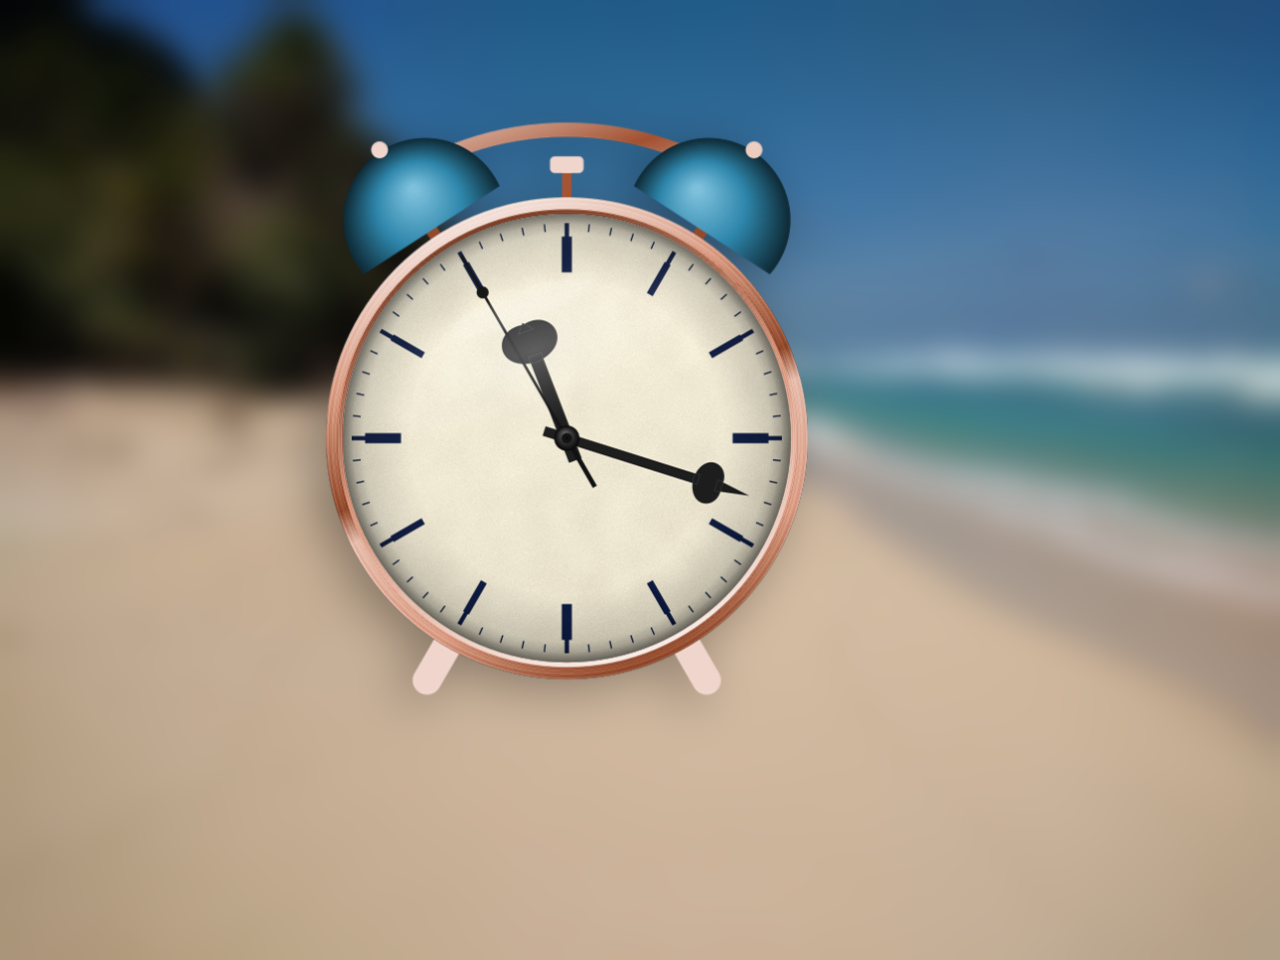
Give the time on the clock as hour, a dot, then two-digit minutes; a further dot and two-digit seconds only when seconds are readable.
11.17.55
